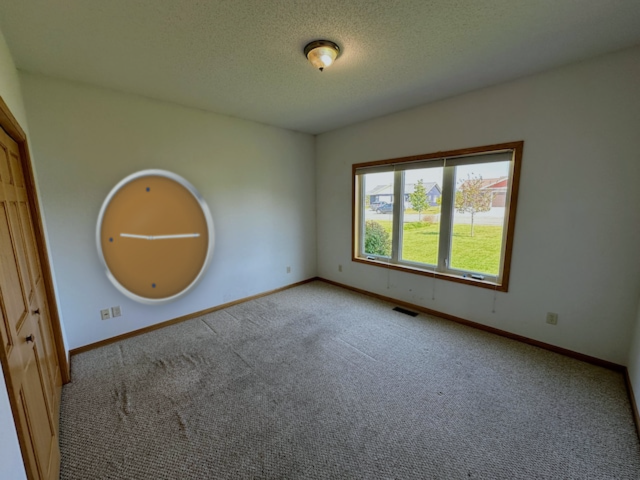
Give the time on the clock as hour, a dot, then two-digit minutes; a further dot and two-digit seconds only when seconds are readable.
9.15
